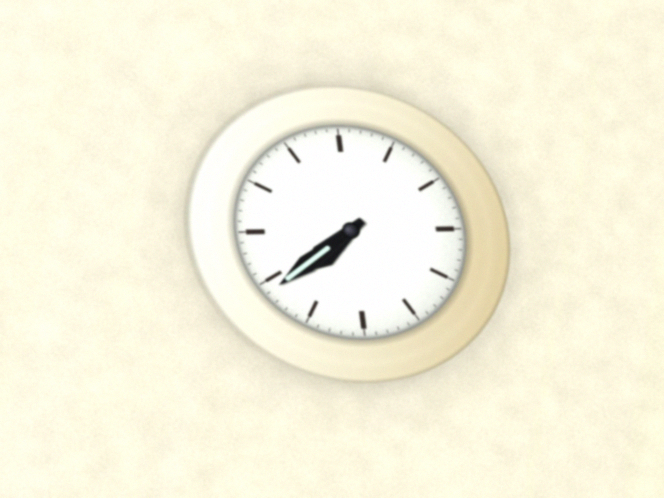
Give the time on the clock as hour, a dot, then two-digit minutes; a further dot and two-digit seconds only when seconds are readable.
7.39
